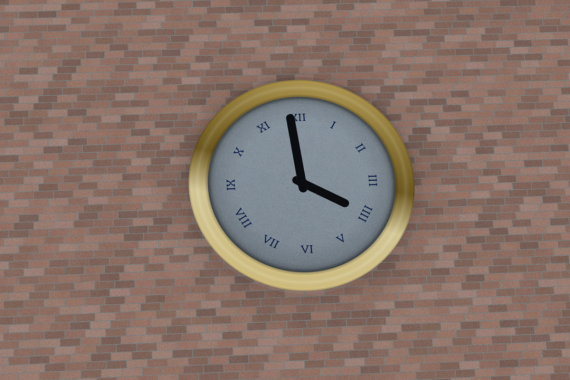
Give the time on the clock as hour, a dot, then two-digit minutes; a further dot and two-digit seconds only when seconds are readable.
3.59
